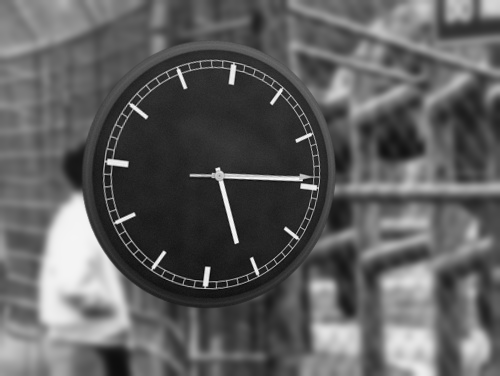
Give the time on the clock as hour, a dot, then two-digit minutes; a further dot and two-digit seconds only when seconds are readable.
5.14.14
